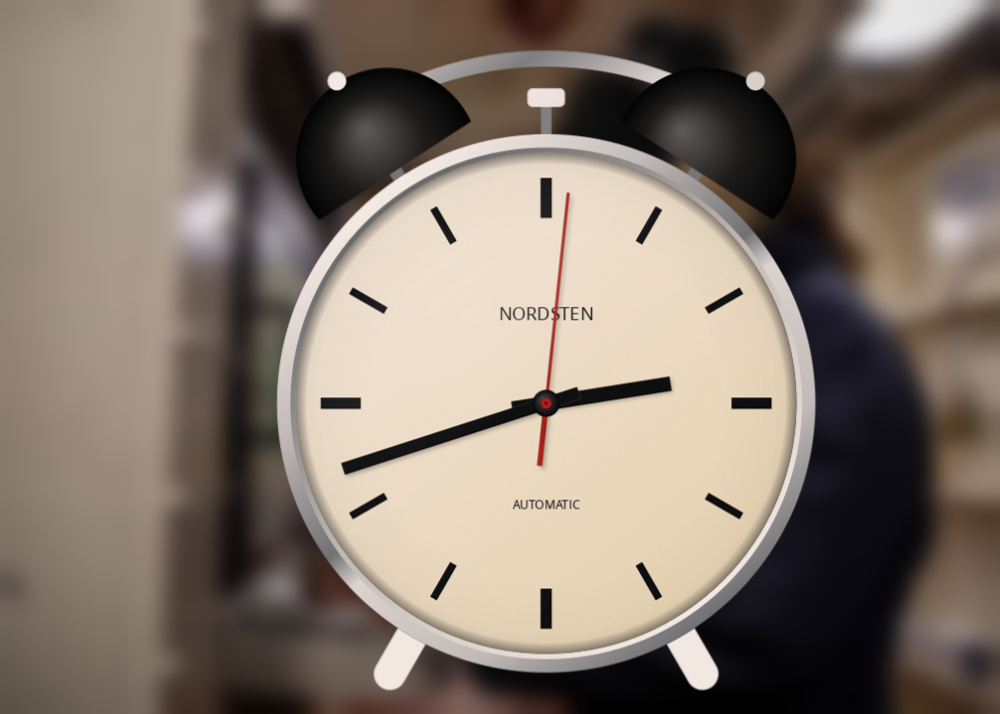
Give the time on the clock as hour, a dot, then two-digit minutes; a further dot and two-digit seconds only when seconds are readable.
2.42.01
